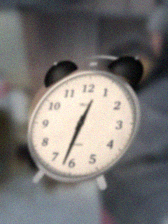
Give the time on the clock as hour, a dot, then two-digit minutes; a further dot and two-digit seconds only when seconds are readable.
12.32
